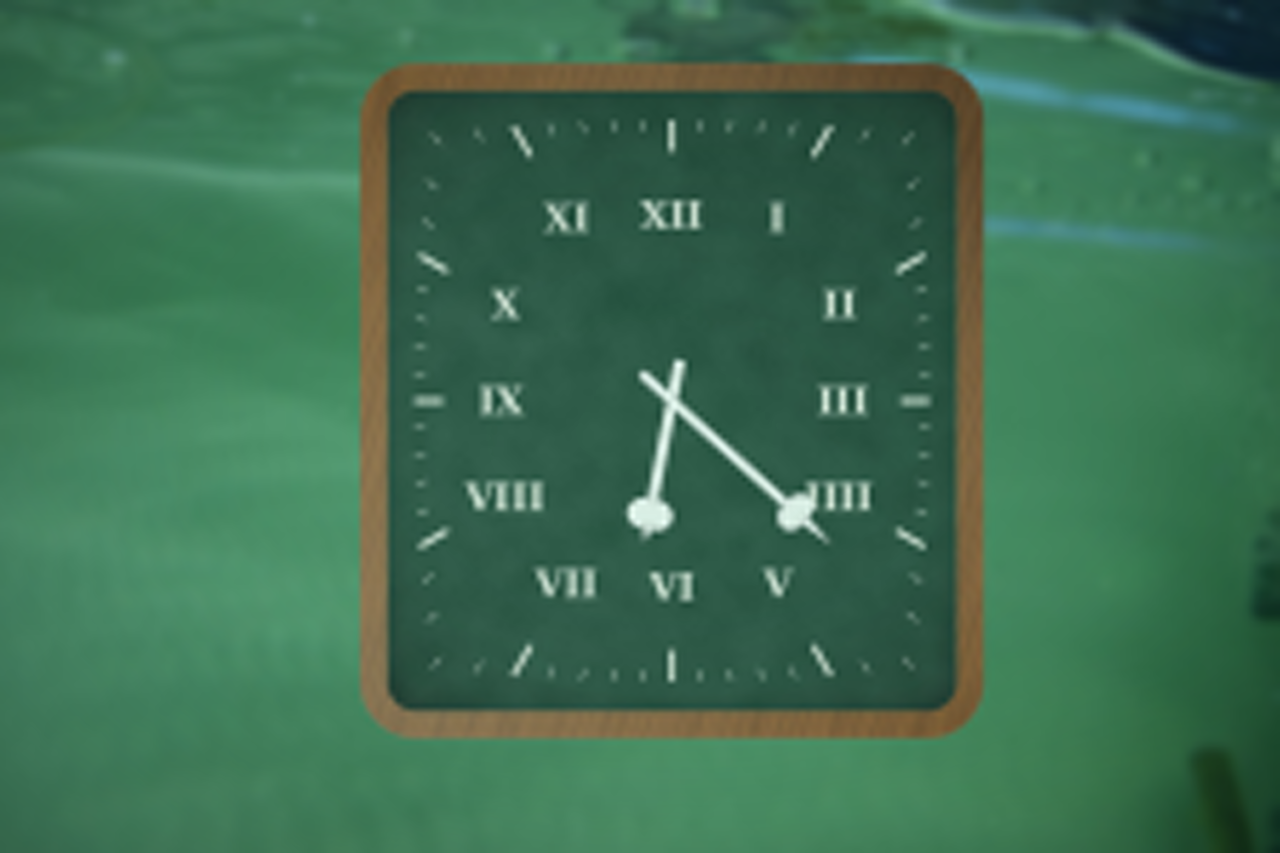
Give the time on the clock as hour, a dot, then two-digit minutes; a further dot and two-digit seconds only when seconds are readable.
6.22
